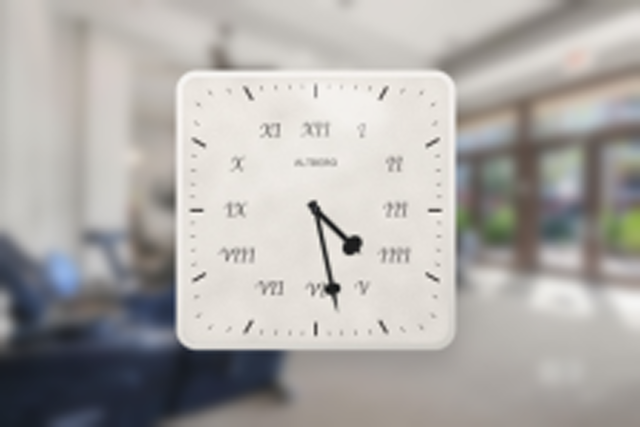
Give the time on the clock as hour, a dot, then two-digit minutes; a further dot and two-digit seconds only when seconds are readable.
4.28
